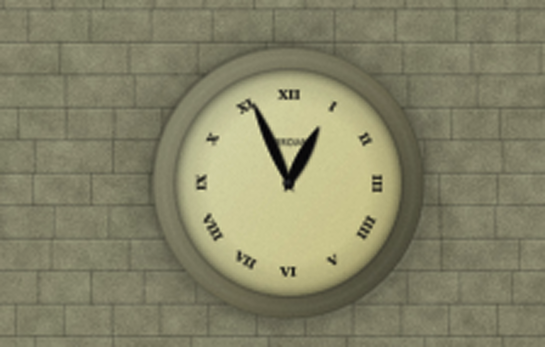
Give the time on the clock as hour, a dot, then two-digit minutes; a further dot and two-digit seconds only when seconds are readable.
12.56
